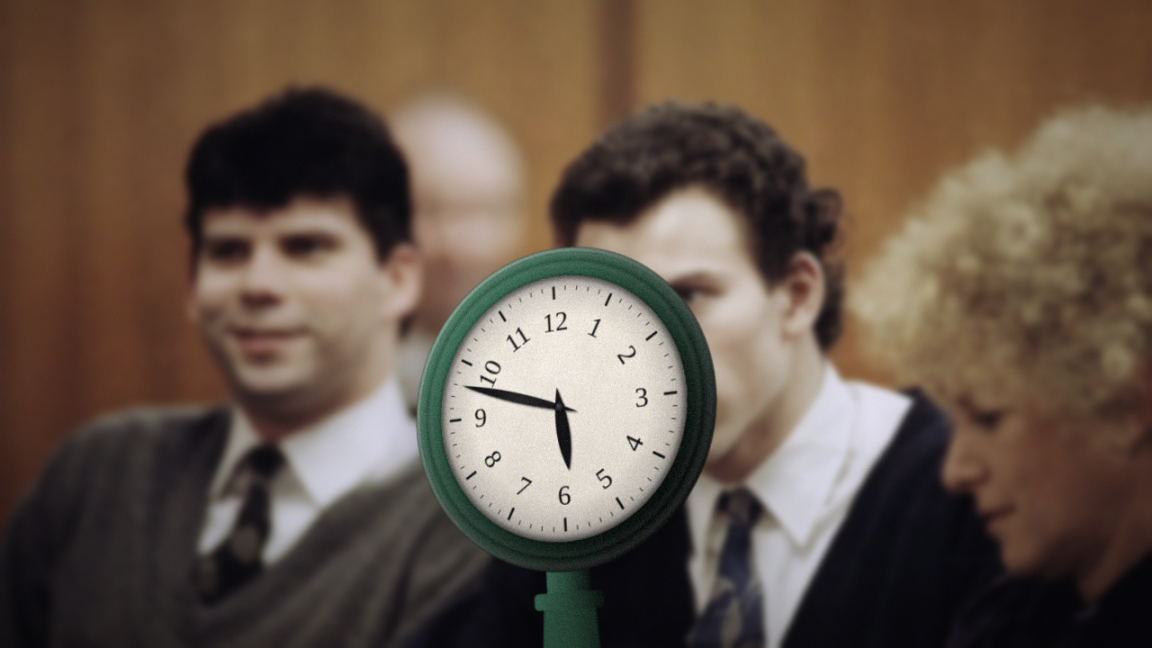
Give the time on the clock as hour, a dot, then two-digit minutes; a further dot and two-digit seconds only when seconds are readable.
5.48
